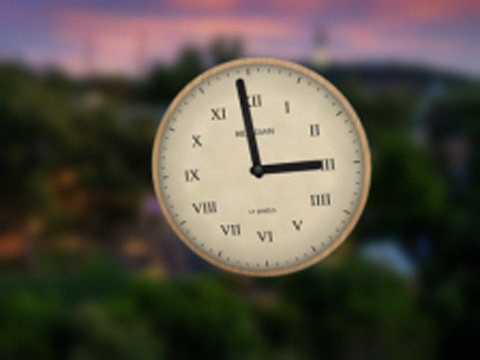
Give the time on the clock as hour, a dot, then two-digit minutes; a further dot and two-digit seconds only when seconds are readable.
2.59
